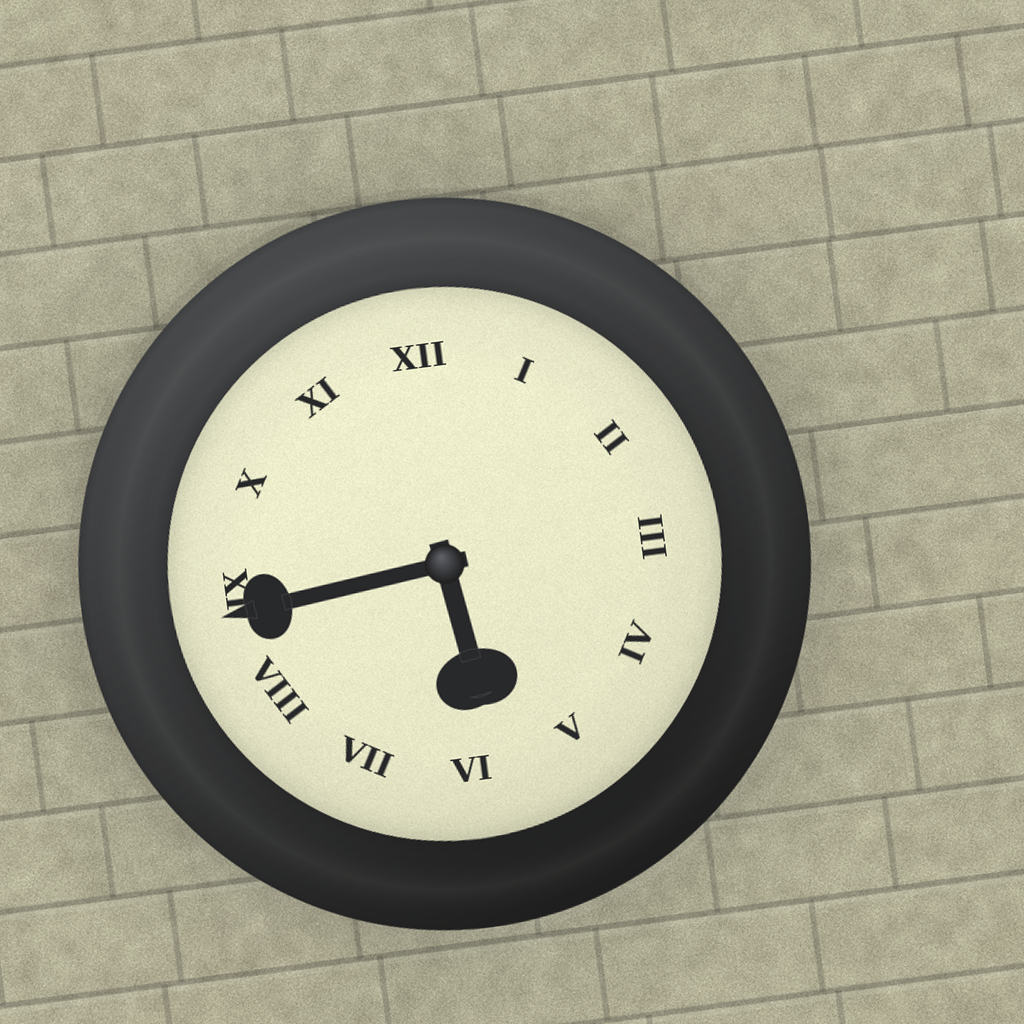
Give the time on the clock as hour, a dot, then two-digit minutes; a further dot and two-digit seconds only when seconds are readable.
5.44
